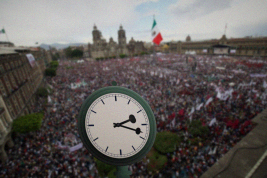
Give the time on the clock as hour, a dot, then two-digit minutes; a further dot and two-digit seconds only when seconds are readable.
2.18
